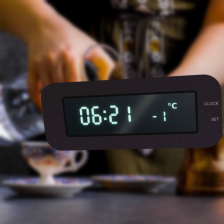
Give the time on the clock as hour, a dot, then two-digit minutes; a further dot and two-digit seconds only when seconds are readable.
6.21
